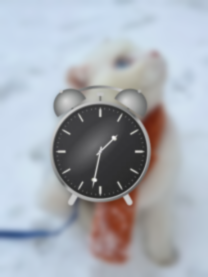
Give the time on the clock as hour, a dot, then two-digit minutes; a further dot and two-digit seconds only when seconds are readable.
1.32
